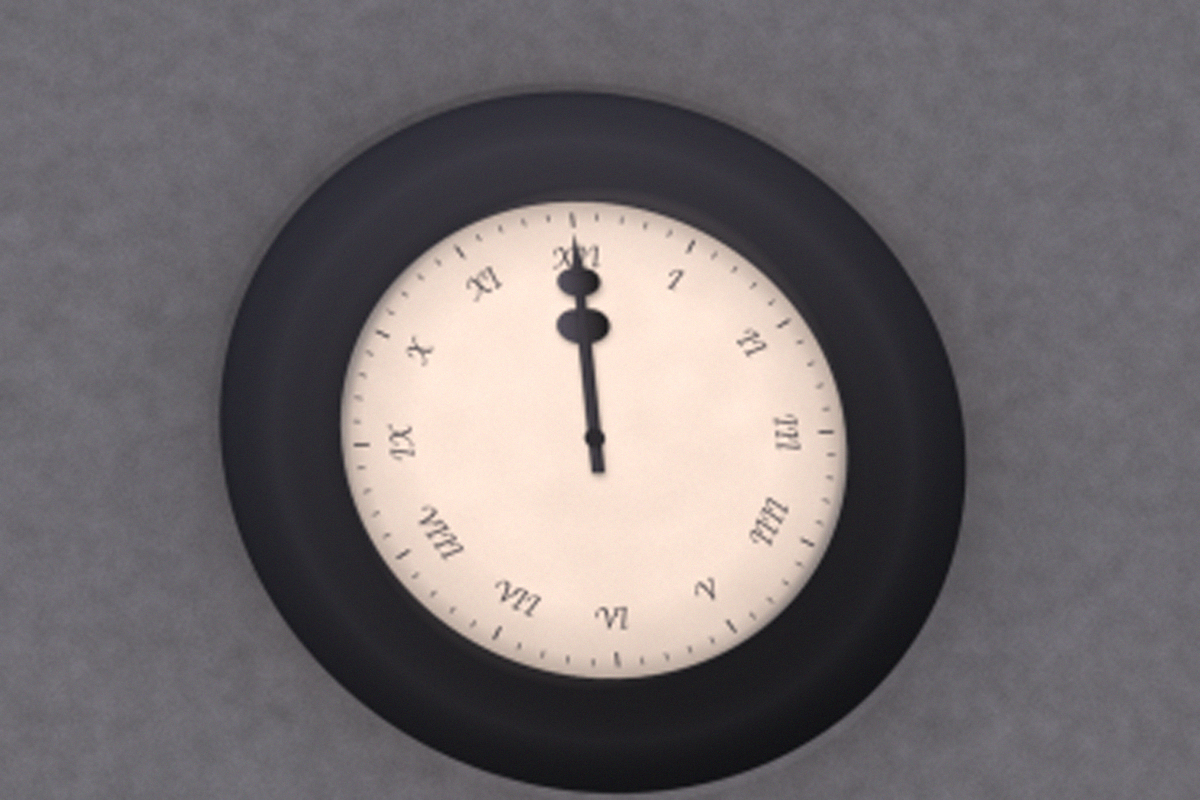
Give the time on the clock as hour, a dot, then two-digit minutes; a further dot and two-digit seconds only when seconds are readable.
12.00
